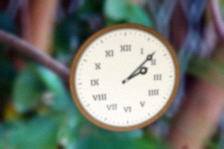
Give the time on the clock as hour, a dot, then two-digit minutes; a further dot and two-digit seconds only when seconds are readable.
2.08
